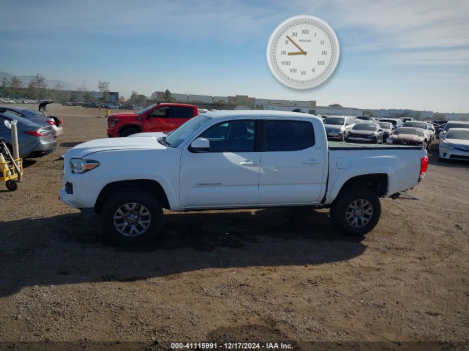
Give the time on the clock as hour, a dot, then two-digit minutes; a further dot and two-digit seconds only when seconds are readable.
8.52
